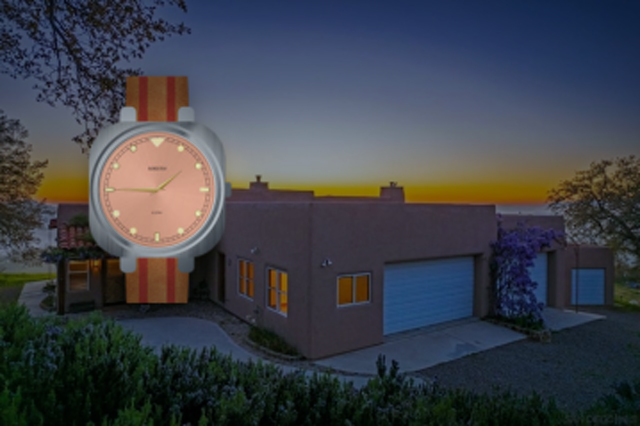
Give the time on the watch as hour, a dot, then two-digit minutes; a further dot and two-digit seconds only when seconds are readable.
1.45
